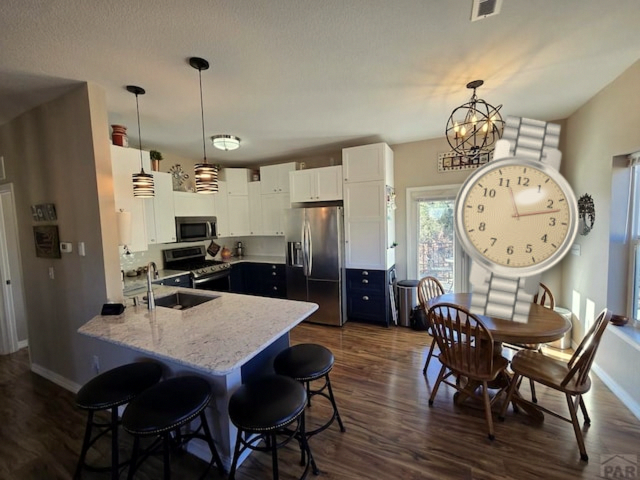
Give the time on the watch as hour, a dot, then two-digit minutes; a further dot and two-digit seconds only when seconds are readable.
11.12
